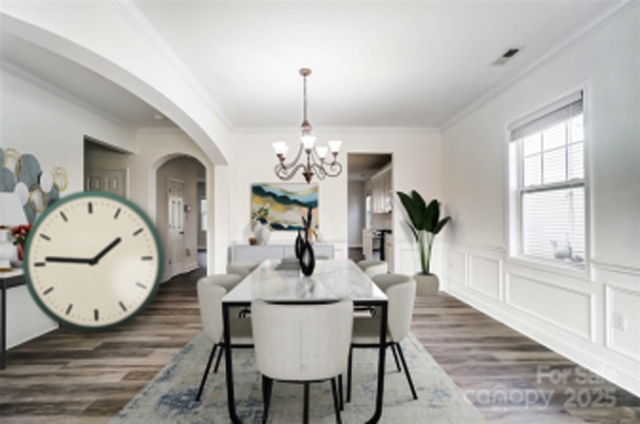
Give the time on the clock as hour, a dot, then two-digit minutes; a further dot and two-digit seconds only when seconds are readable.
1.46
